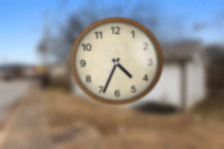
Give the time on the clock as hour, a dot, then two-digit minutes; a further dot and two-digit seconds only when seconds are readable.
4.34
